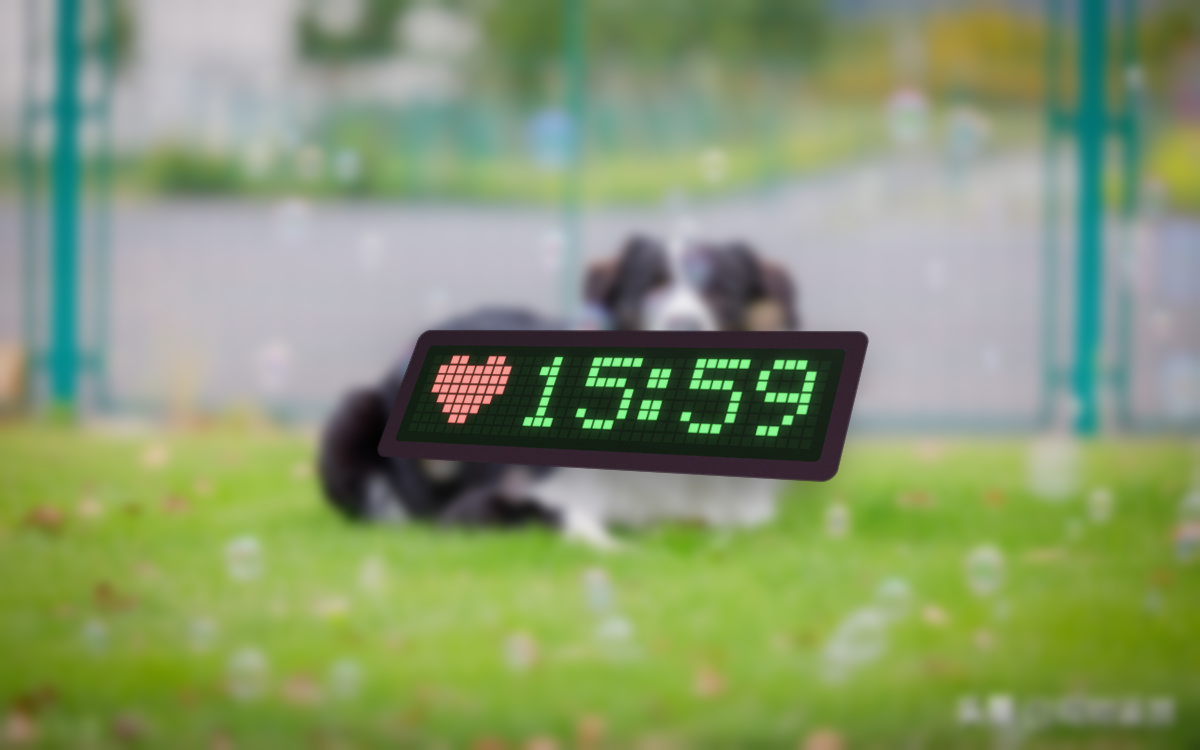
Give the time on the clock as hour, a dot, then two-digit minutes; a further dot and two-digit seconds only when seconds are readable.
15.59
